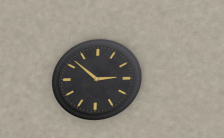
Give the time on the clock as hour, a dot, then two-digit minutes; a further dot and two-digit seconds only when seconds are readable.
2.52
